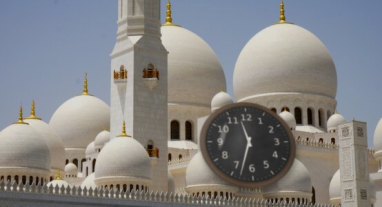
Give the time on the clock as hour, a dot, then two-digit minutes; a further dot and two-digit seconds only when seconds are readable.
11.33
